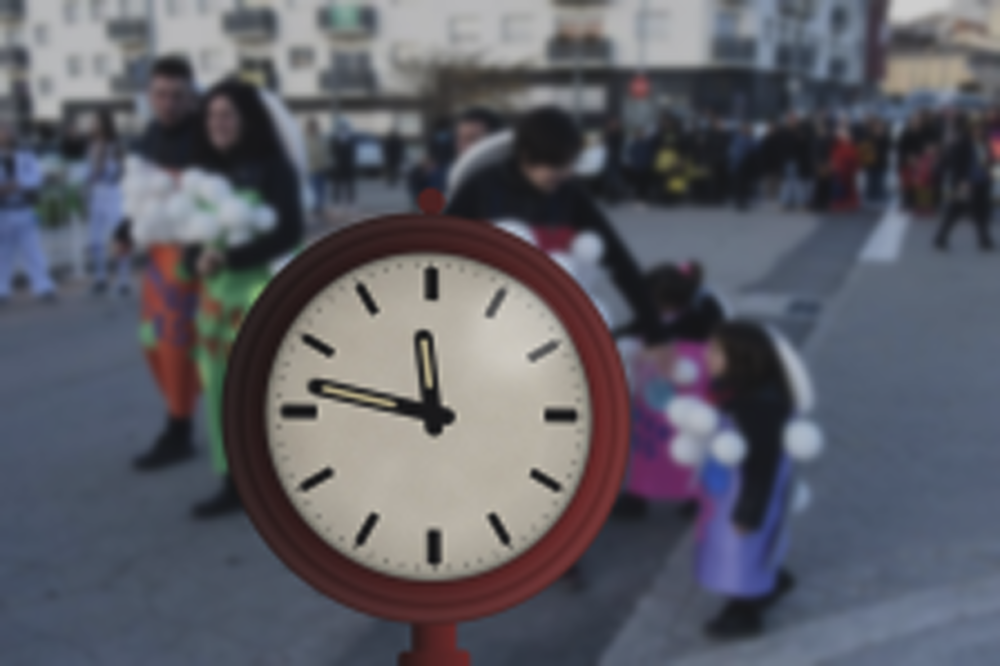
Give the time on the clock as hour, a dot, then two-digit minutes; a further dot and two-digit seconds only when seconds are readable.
11.47
